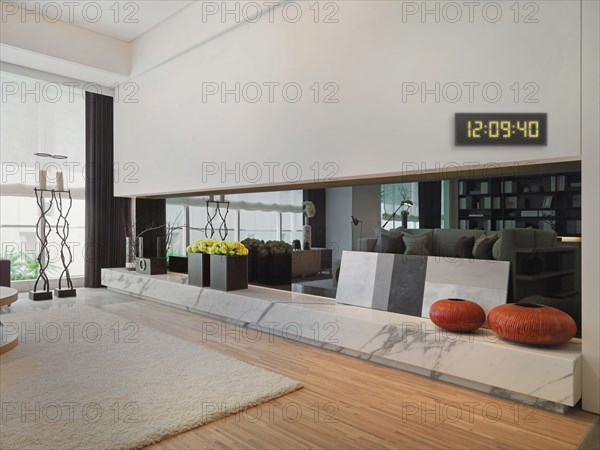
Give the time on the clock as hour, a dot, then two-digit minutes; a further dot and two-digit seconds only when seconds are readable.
12.09.40
